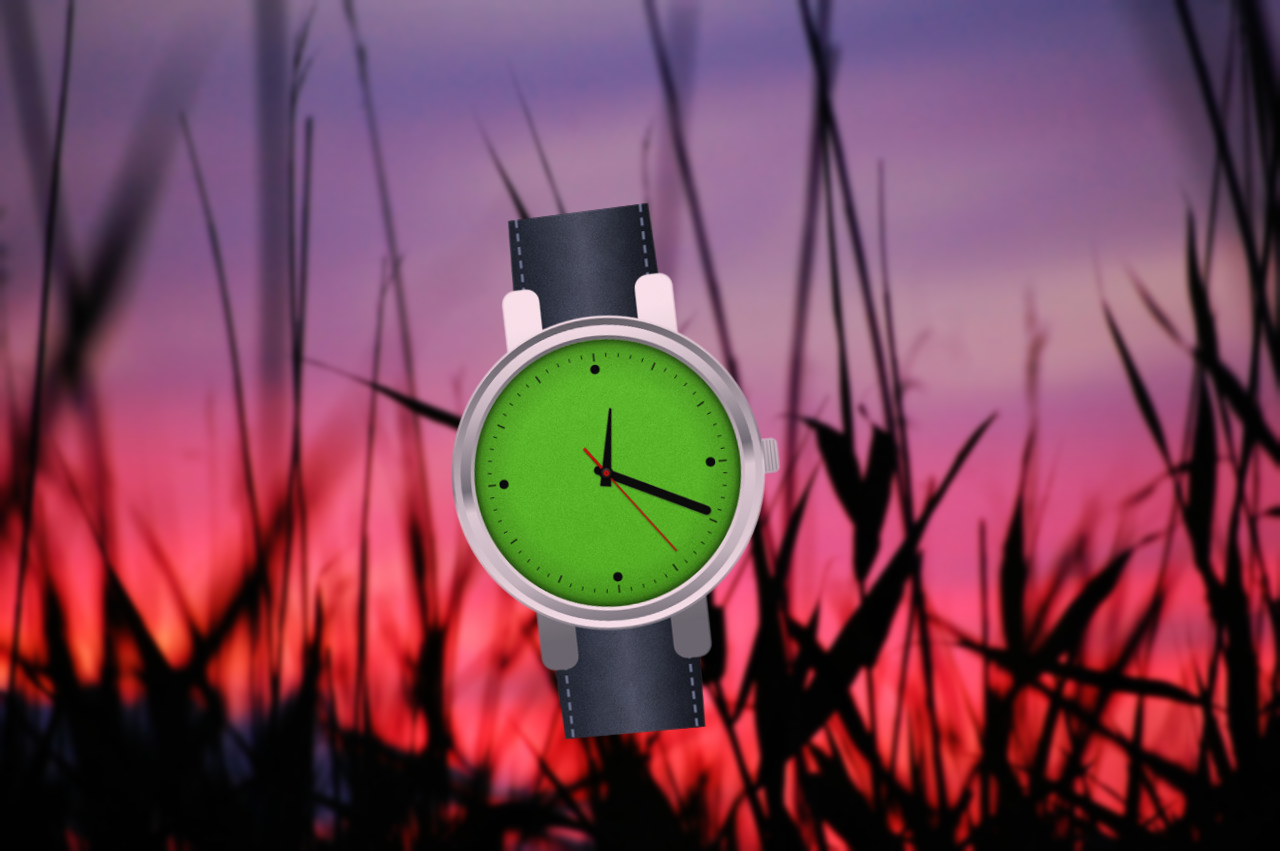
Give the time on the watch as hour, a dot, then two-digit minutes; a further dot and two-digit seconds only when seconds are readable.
12.19.24
